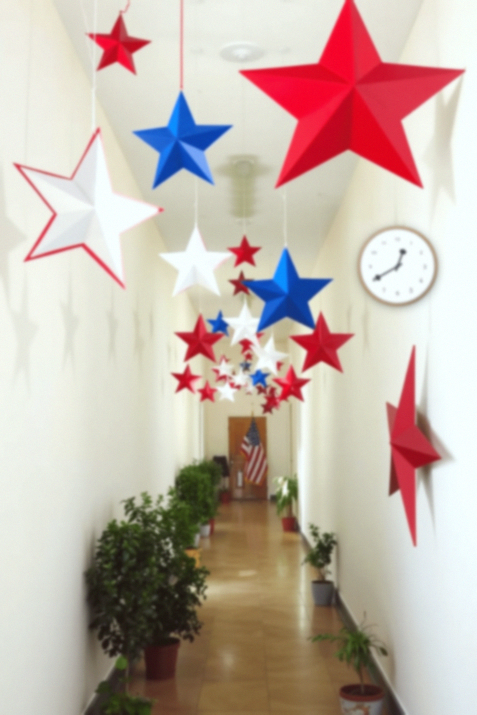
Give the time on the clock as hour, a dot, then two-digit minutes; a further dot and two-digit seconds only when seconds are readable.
12.40
